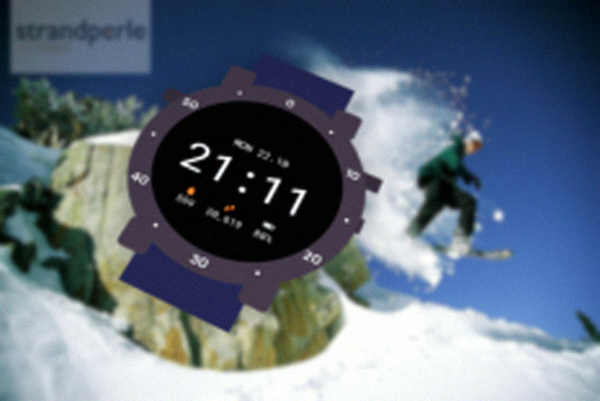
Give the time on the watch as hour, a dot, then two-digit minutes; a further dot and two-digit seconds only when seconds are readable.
21.11
